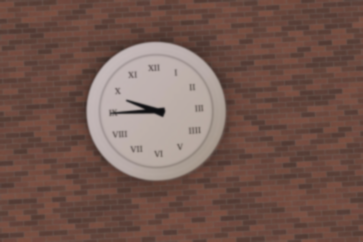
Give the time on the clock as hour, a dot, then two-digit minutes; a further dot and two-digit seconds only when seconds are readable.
9.45
